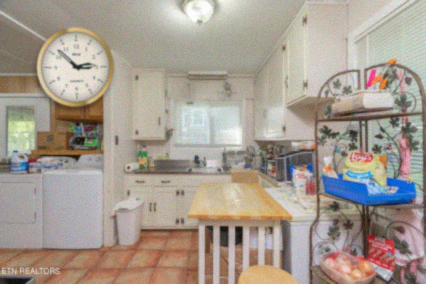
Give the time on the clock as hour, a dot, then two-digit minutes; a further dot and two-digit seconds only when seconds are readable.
2.52
